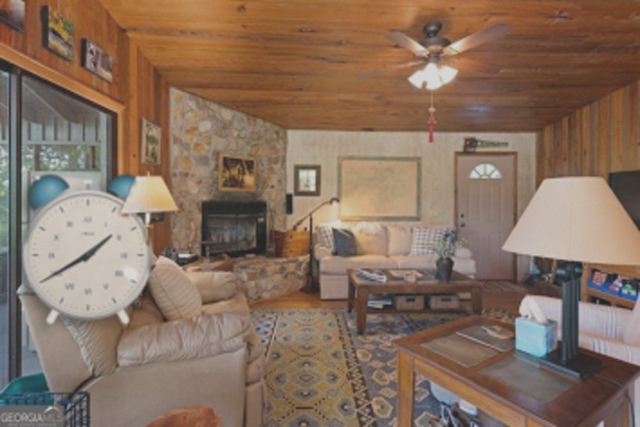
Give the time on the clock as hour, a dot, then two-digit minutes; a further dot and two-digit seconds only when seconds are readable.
1.40
